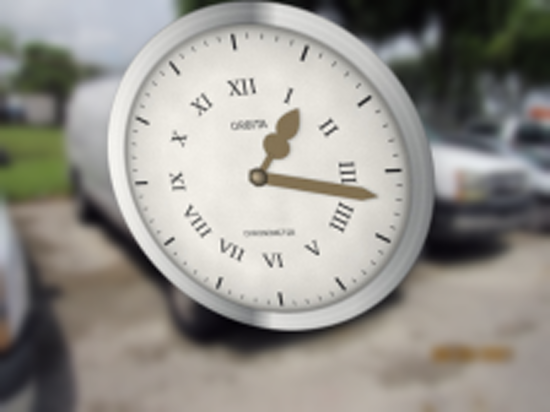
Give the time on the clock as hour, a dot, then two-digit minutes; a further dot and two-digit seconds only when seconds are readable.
1.17
